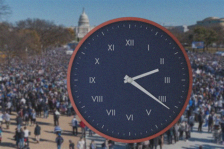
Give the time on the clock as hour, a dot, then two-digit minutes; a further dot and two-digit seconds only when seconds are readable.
2.21
